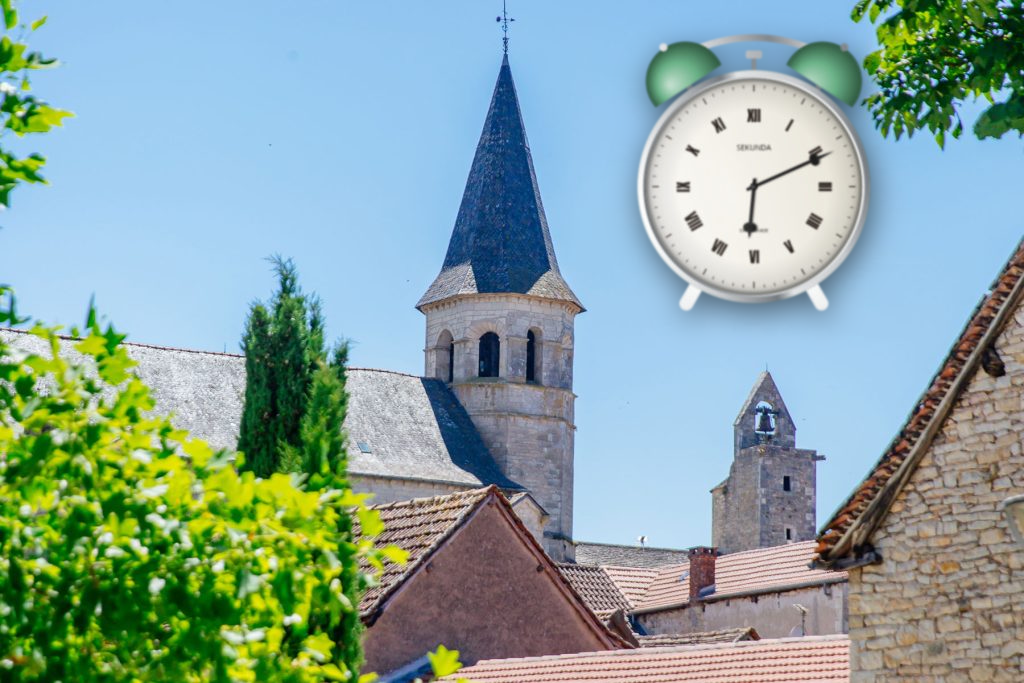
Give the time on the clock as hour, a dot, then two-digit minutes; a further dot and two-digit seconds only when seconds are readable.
6.11
